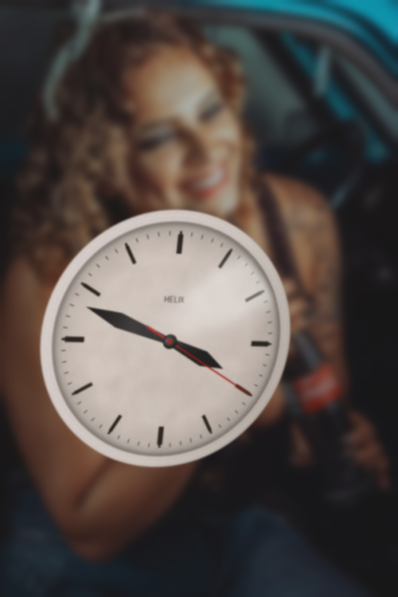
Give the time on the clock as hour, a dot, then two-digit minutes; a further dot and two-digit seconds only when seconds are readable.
3.48.20
